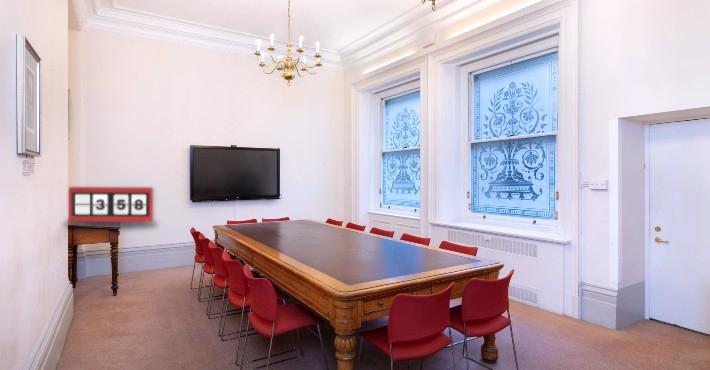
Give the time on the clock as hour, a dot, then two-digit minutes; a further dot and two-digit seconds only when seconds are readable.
3.58
